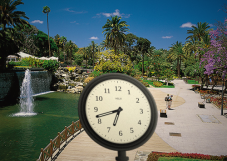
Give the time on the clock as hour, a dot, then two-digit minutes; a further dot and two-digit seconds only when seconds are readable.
6.42
